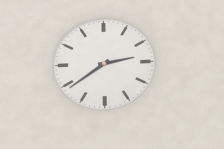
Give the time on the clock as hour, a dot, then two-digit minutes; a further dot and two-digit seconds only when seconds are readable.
2.39
